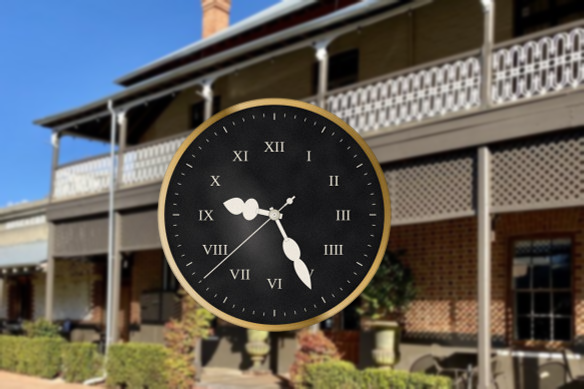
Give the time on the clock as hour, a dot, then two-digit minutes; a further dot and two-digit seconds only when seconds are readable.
9.25.38
